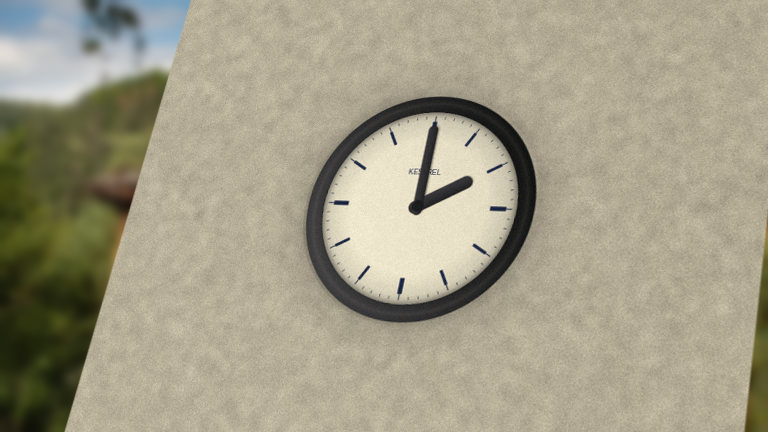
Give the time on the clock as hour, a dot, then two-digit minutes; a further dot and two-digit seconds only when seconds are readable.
2.00
